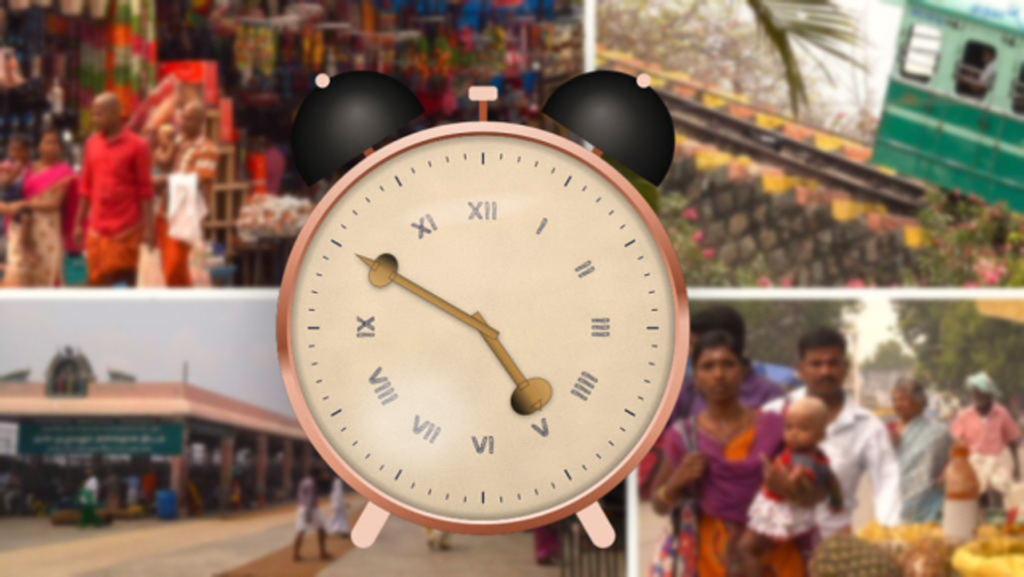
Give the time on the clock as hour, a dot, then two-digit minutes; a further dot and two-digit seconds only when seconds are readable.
4.50
